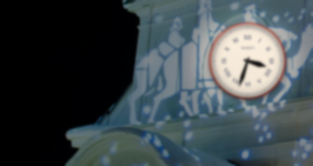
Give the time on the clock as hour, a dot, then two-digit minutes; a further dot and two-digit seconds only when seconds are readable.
3.33
